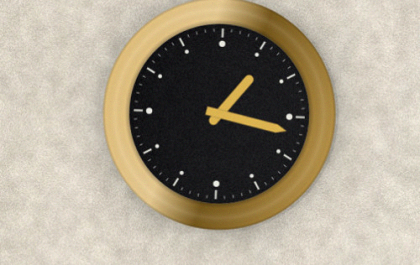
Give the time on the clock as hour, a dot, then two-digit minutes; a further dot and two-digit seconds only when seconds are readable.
1.17
